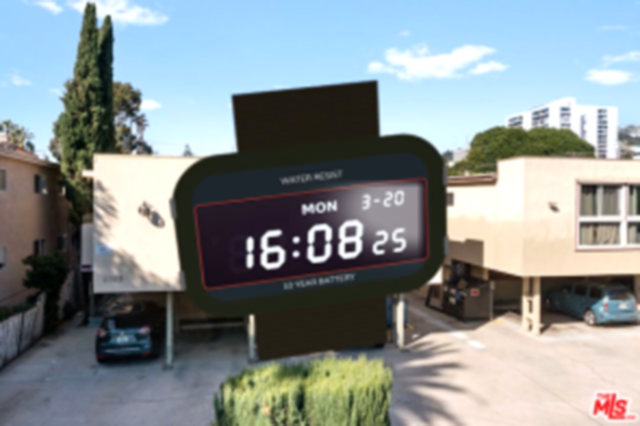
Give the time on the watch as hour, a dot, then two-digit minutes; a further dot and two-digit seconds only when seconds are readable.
16.08.25
